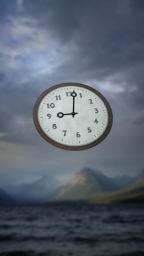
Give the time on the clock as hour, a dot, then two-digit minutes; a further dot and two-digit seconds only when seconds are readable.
9.02
